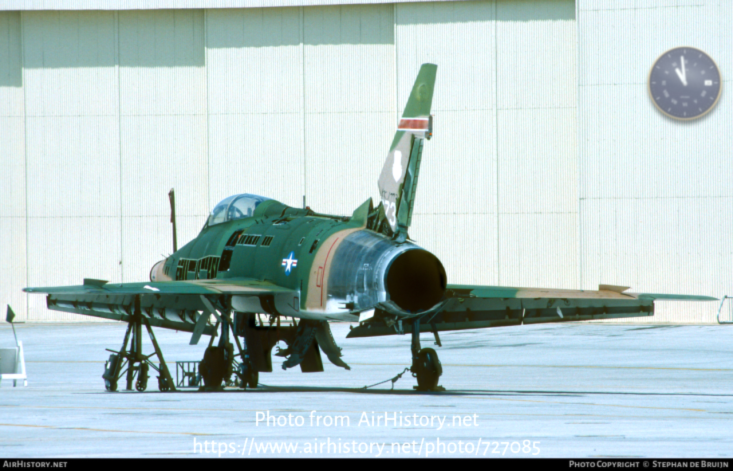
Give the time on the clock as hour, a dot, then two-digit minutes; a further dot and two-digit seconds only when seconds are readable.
10.59
